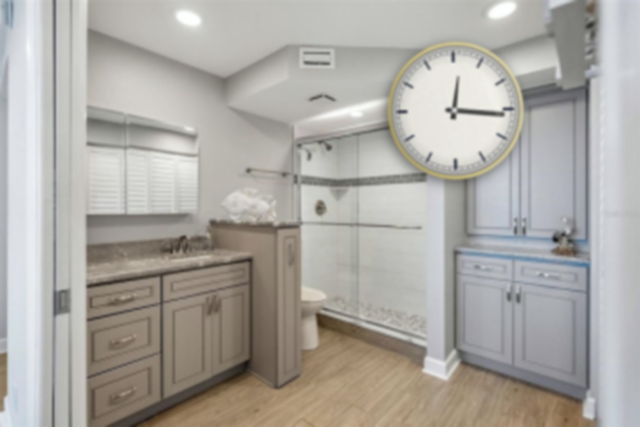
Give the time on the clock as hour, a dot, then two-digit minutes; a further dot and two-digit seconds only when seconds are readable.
12.16
